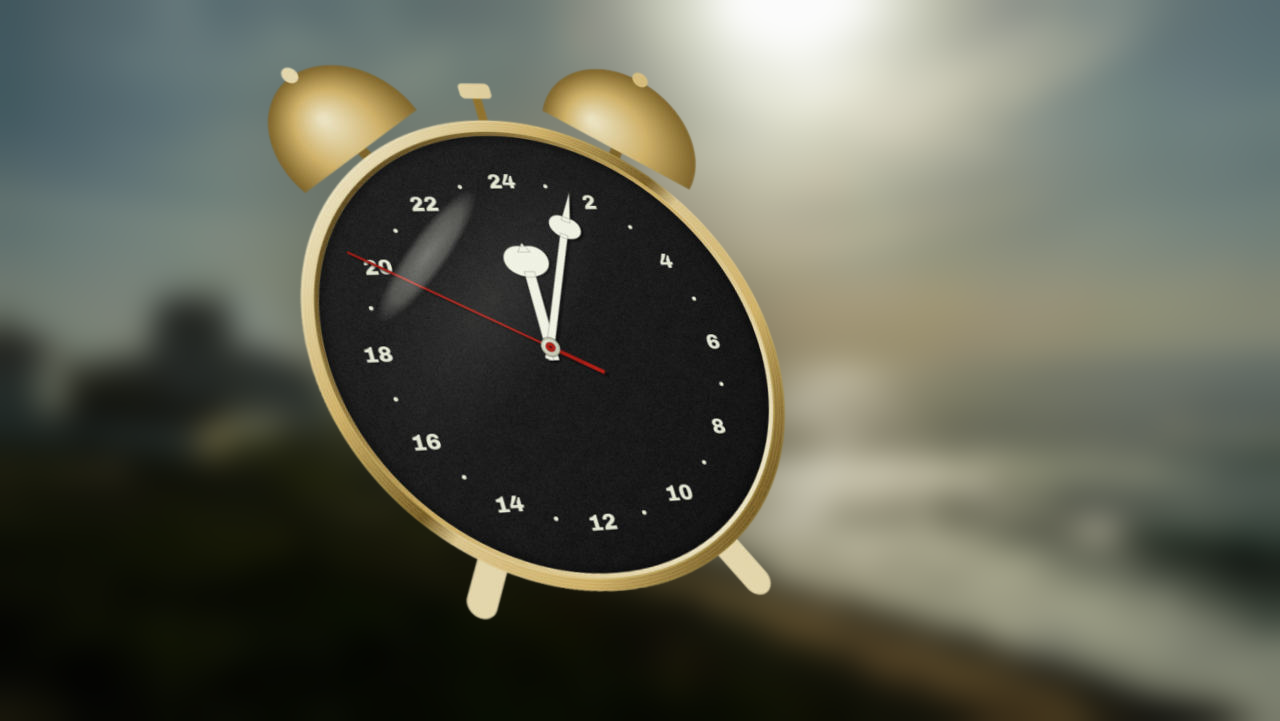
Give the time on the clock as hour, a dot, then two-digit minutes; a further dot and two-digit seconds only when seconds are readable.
0.03.50
